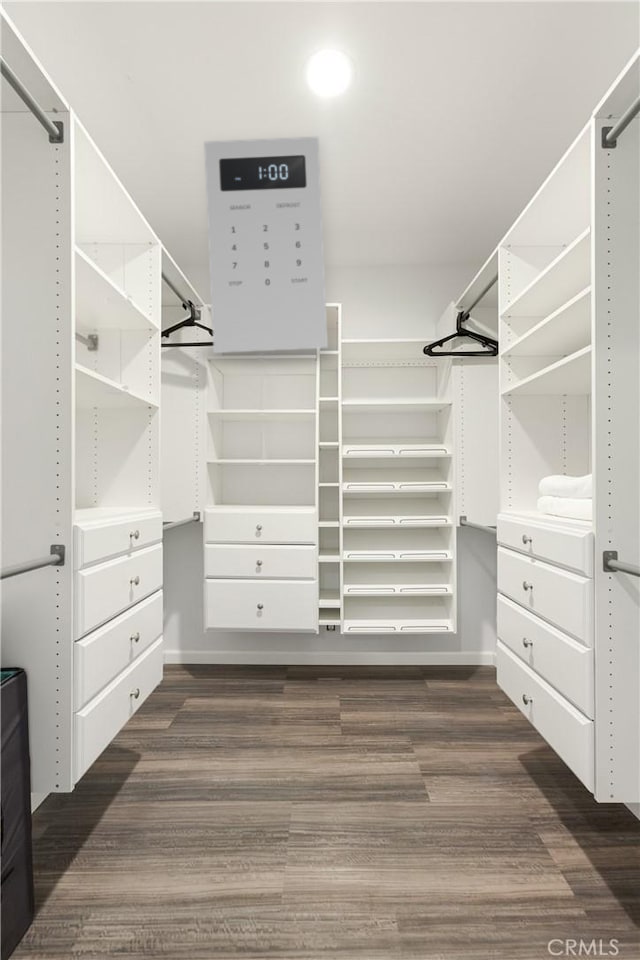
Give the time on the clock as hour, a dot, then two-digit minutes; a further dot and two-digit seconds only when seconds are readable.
1.00
